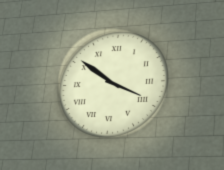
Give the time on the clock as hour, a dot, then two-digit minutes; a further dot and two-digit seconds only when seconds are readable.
3.51
